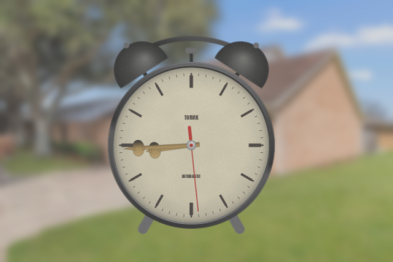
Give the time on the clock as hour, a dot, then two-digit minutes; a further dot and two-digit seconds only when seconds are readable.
8.44.29
